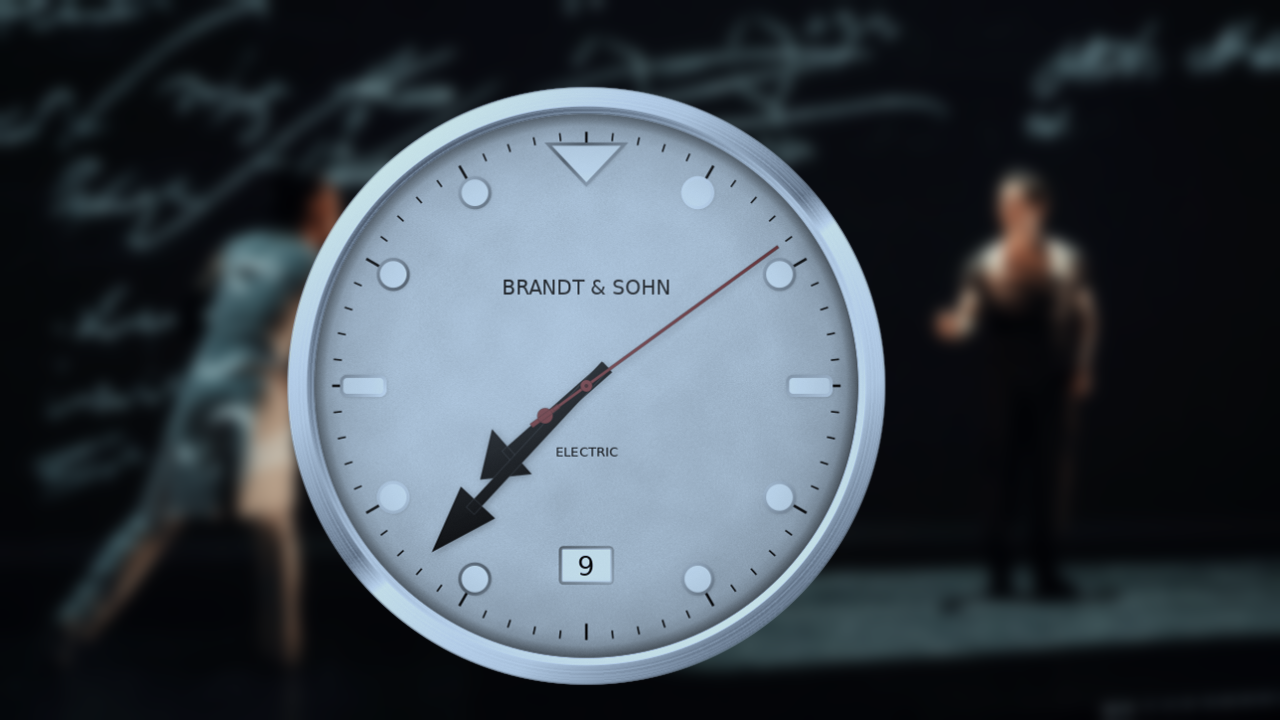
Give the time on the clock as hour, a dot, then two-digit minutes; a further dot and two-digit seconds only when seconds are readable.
7.37.09
